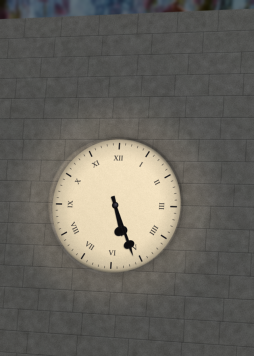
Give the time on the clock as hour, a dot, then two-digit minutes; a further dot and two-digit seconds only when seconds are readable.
5.26
